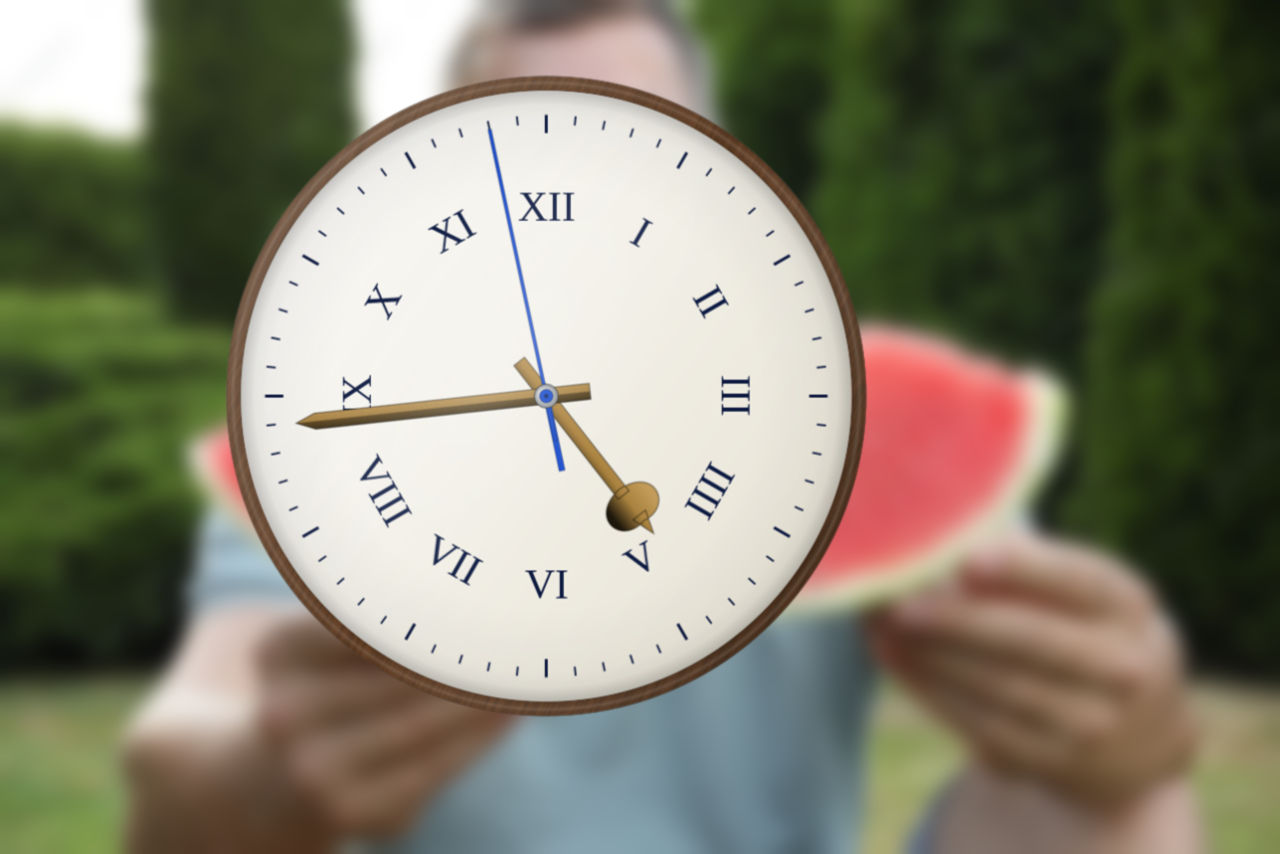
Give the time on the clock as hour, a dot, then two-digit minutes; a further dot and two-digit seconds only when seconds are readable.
4.43.58
